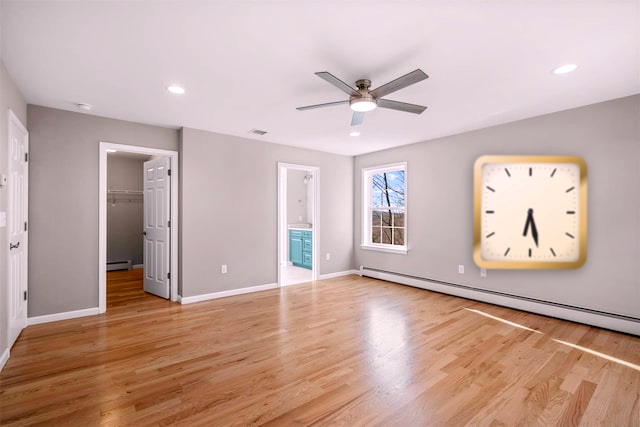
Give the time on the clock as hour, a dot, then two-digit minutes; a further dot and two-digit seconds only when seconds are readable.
6.28
